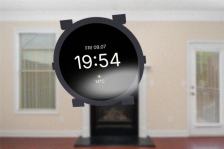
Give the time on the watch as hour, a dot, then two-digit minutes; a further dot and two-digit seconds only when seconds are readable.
19.54
